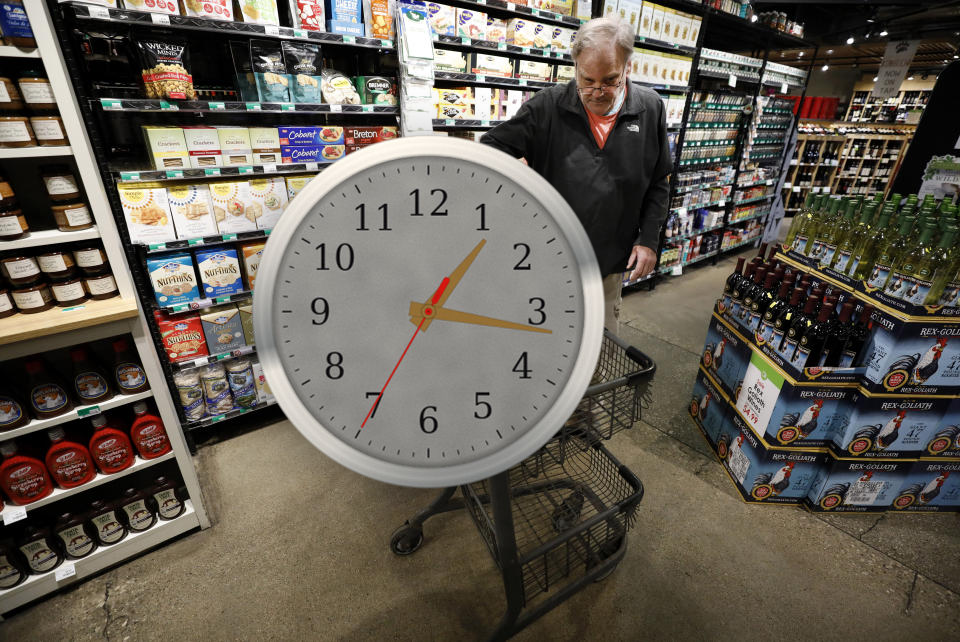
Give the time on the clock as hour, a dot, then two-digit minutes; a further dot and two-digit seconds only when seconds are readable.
1.16.35
